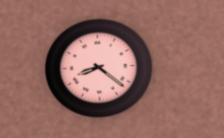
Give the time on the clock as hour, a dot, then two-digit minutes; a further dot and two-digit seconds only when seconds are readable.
8.22
